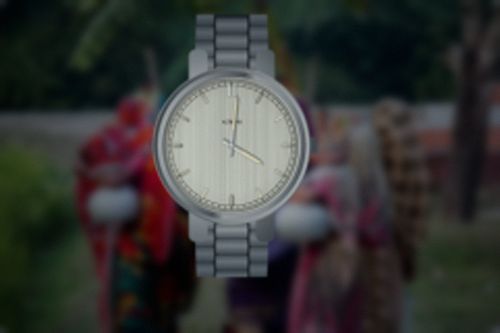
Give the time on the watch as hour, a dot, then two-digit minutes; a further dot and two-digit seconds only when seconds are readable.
4.01
